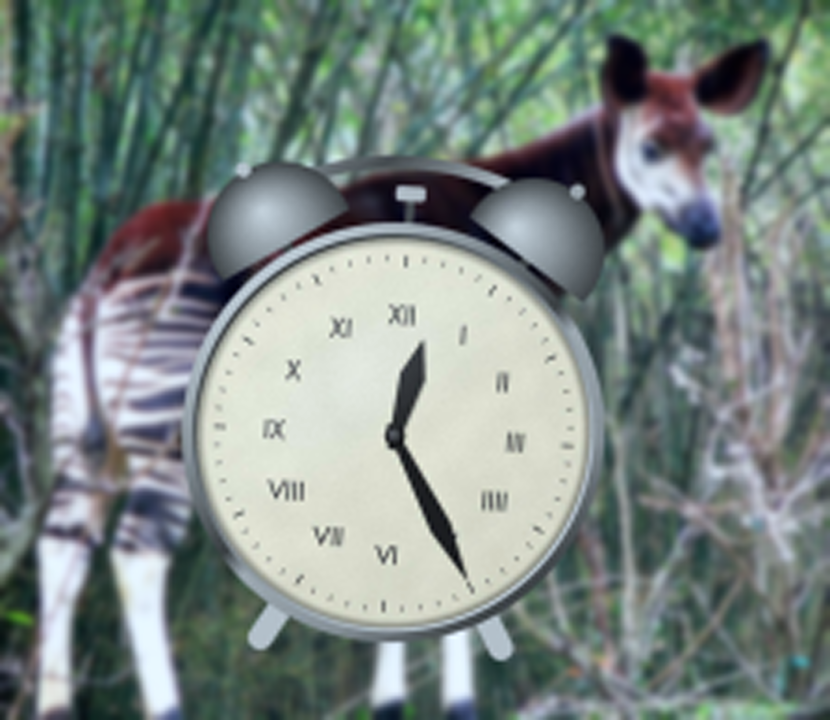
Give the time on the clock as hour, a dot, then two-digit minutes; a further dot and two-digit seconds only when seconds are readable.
12.25
